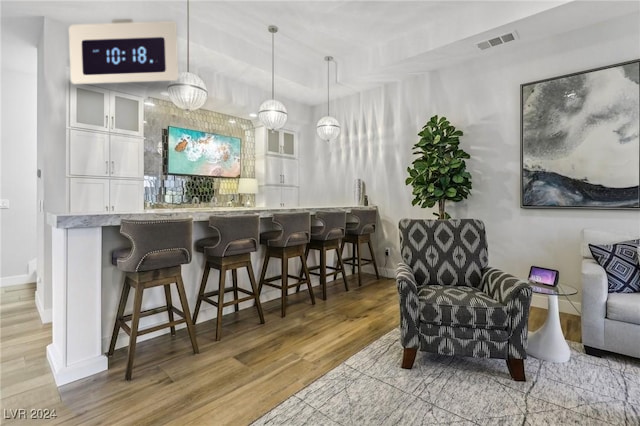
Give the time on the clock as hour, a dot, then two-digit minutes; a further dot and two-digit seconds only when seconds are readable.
10.18
